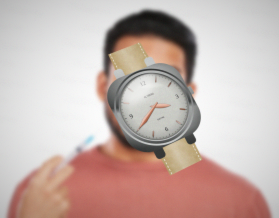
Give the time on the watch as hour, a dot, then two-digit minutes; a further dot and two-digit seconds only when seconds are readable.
3.40
